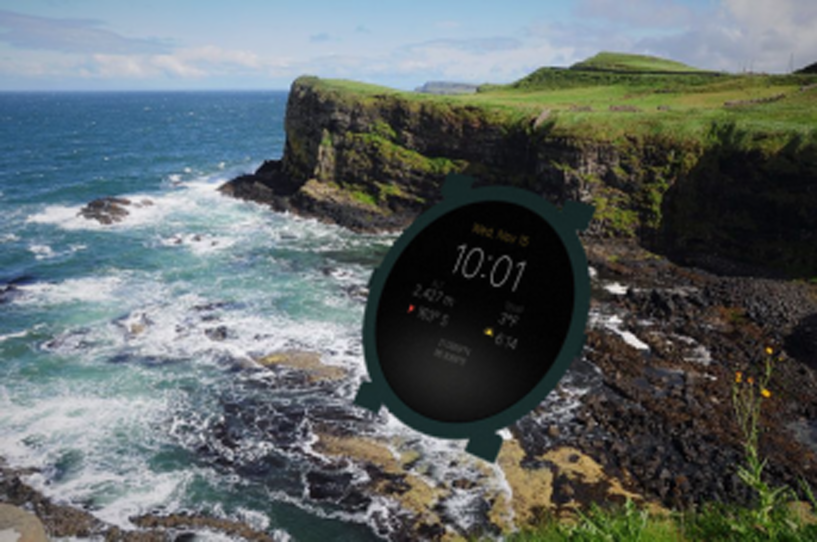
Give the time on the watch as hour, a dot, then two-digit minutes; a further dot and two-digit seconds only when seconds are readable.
10.01
